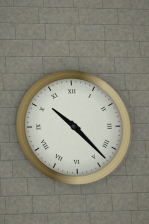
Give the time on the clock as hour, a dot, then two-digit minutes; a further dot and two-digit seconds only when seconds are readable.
10.23
